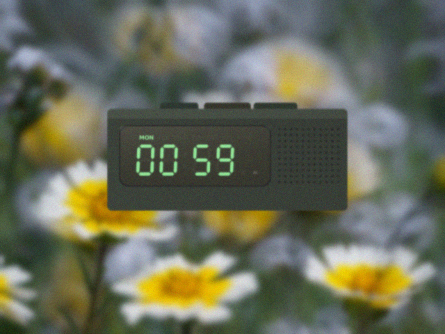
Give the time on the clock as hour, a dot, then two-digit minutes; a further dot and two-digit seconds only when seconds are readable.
0.59
